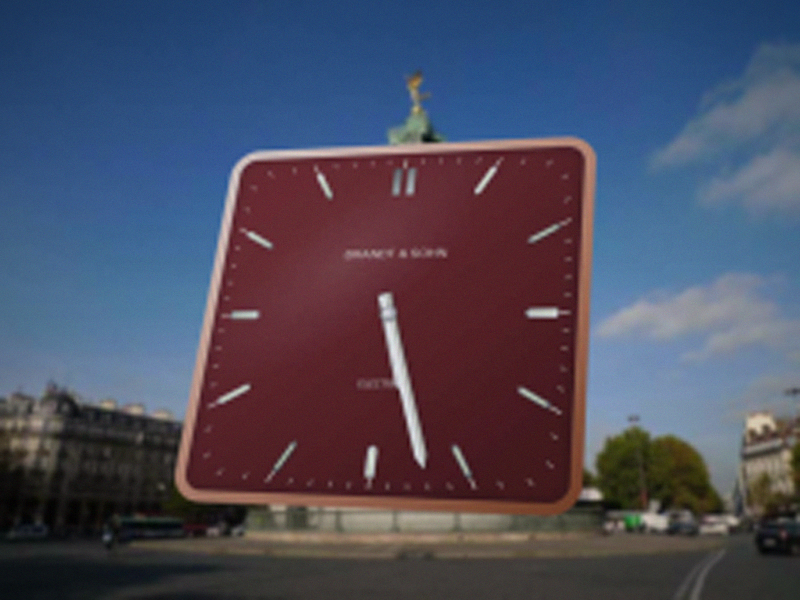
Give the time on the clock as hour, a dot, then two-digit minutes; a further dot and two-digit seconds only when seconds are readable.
5.27
